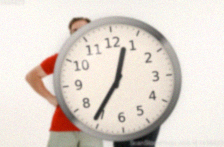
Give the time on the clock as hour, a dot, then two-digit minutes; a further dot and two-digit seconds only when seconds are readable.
12.36
